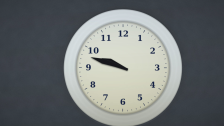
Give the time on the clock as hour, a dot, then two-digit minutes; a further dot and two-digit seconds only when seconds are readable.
9.48
